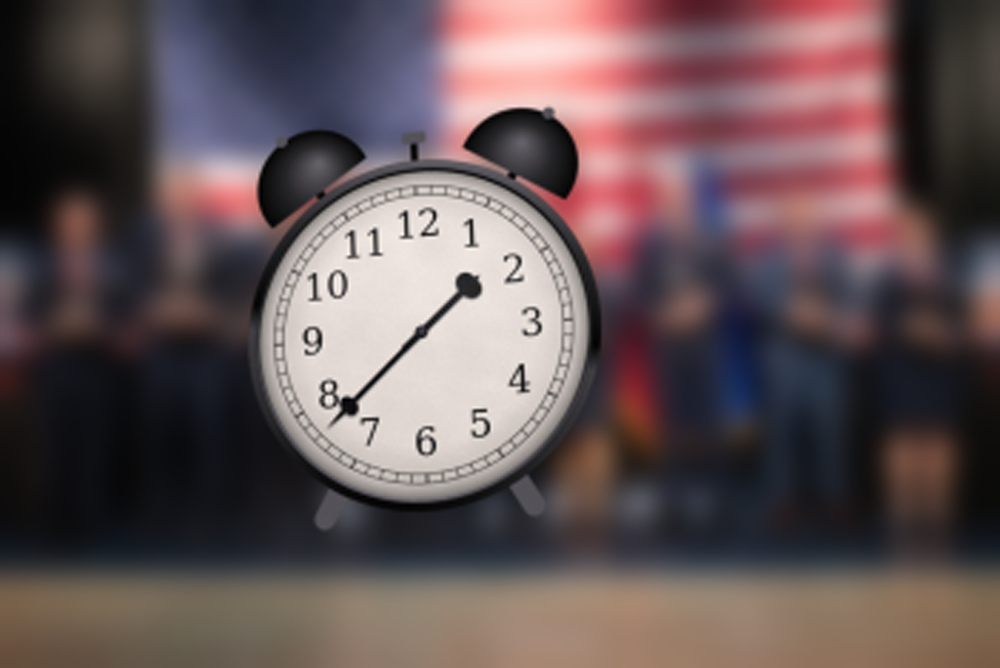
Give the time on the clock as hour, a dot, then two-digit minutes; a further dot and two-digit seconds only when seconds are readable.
1.38
